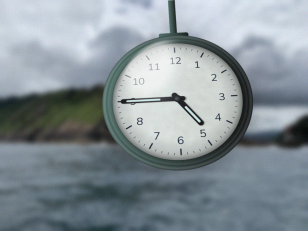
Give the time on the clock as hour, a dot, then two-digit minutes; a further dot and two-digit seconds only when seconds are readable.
4.45
